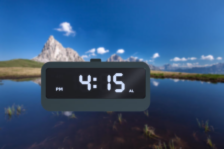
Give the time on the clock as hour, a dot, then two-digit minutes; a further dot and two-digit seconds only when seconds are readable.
4.15
